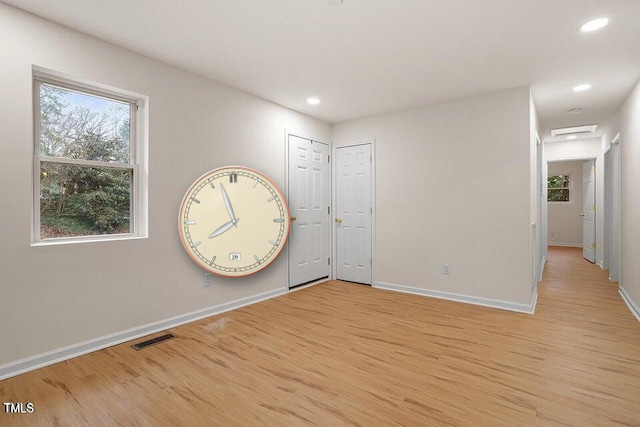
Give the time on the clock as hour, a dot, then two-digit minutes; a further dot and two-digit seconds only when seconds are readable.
7.57
